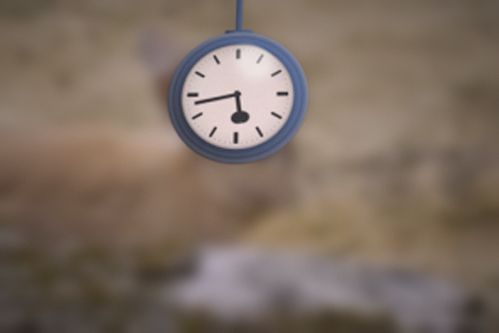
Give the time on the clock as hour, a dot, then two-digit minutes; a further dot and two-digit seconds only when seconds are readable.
5.43
